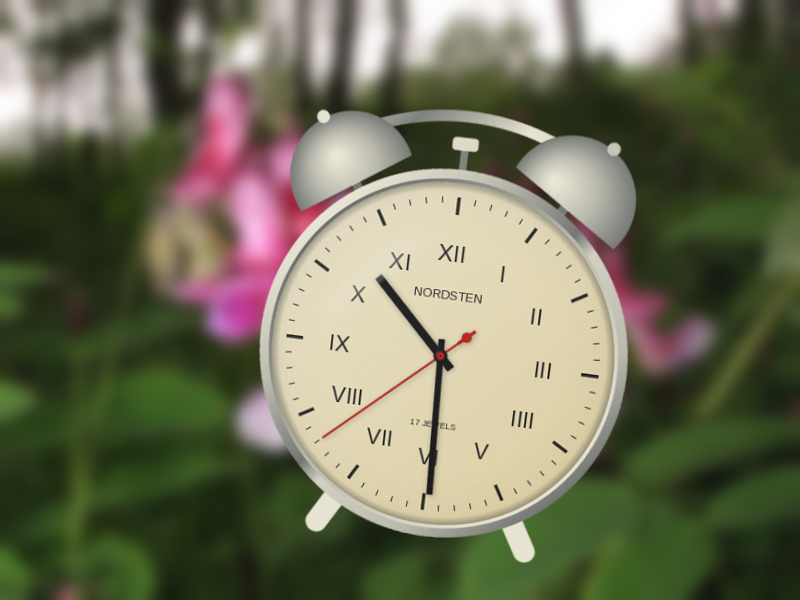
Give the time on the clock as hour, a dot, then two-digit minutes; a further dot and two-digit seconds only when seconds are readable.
10.29.38
